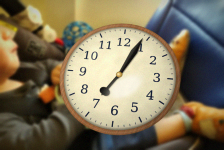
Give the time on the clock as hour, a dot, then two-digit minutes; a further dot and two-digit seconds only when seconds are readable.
7.04
